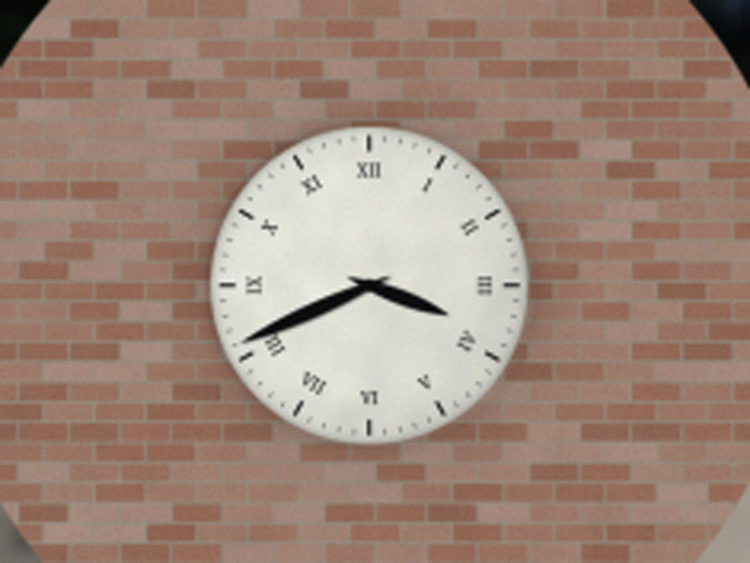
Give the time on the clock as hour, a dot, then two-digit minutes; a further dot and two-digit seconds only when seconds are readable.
3.41
